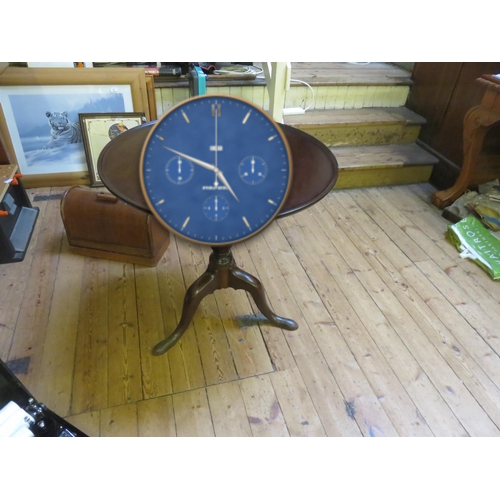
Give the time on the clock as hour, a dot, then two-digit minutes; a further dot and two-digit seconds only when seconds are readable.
4.49
